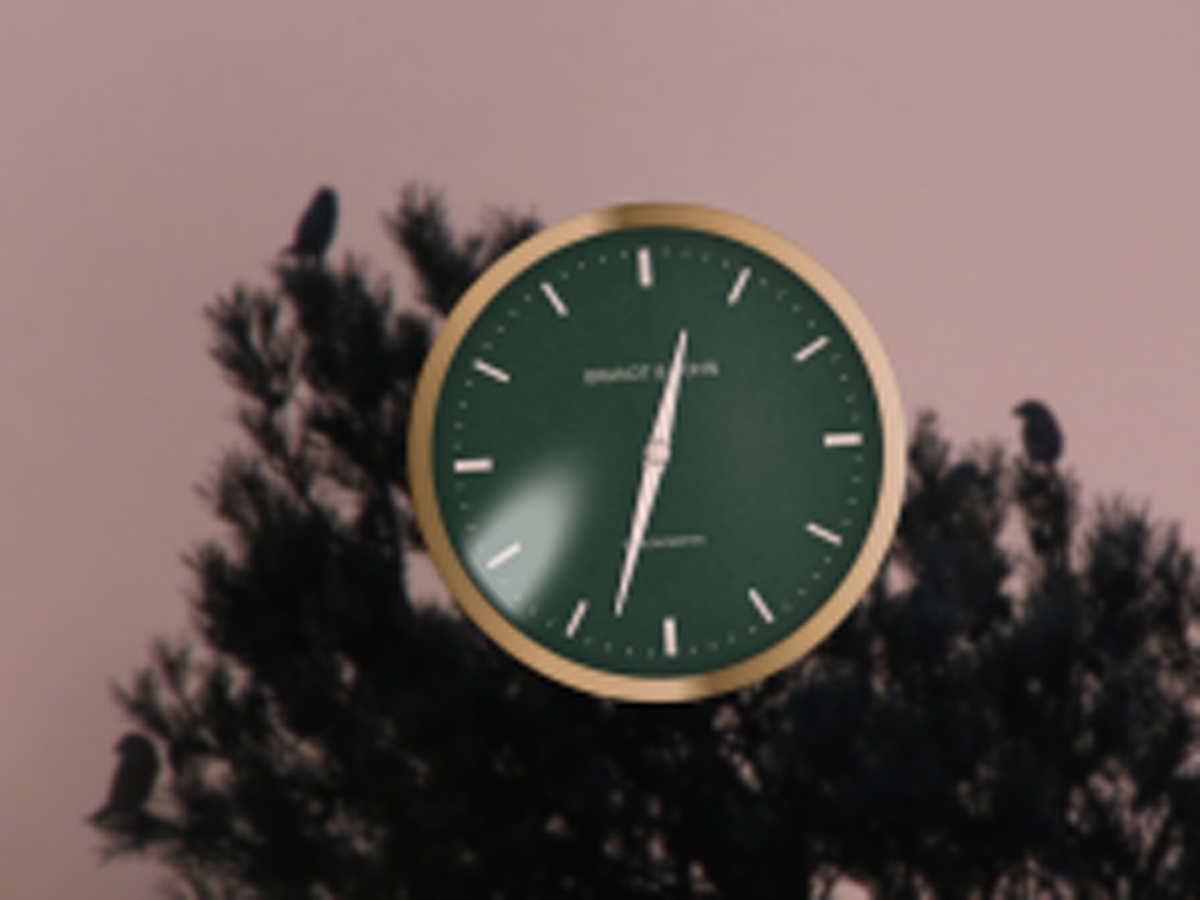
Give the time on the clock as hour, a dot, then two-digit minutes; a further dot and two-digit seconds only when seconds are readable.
12.33
